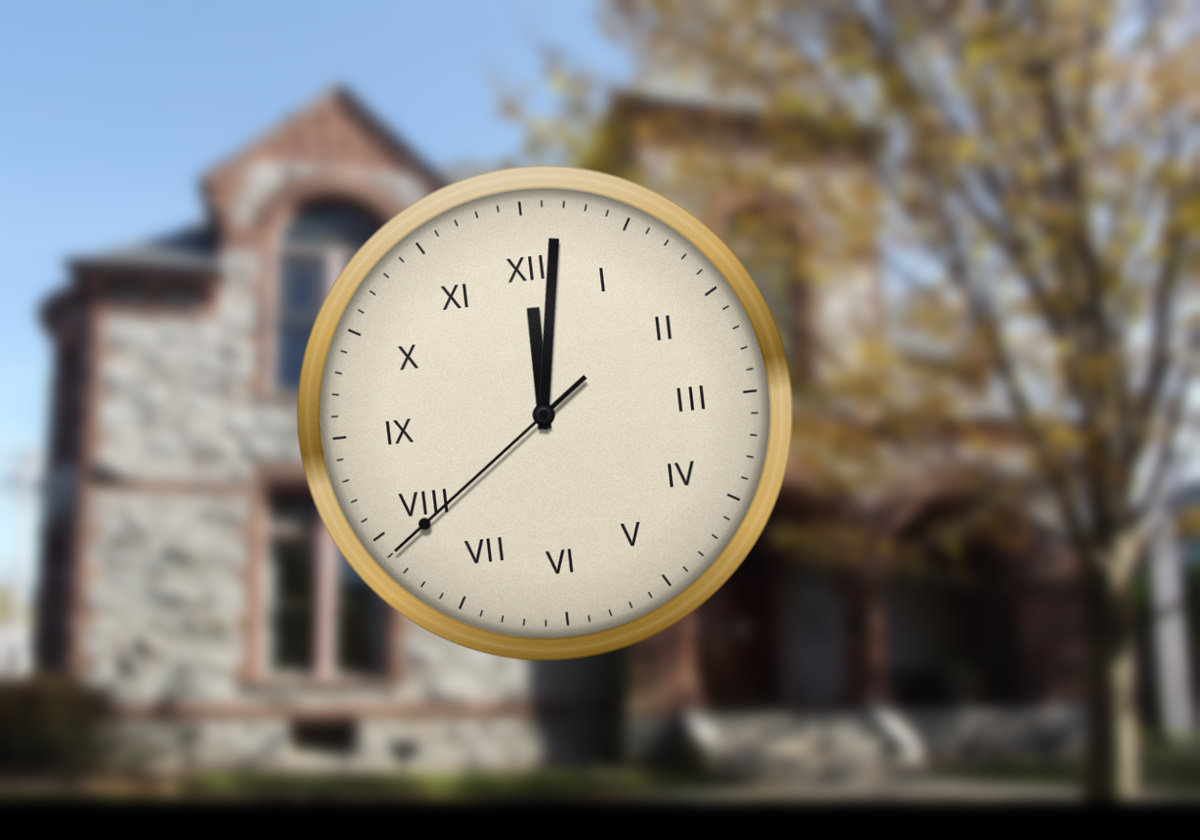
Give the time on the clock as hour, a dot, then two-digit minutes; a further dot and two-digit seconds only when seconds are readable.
12.01.39
